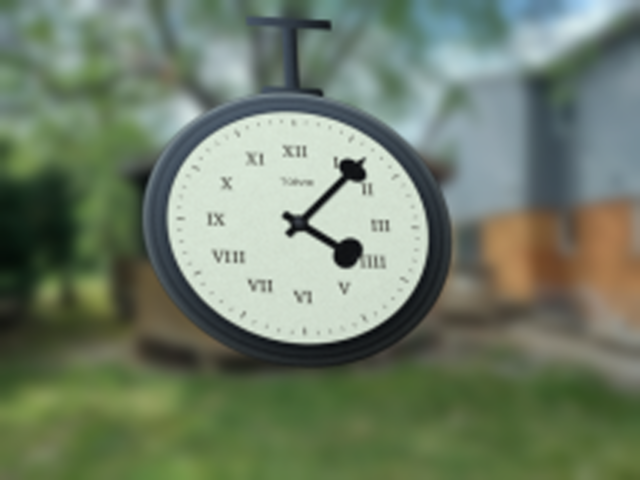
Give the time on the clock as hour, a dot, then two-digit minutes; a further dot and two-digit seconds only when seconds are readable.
4.07
